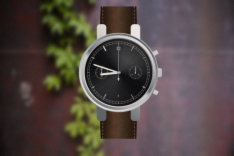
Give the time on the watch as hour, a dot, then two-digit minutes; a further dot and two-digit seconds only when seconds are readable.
8.48
